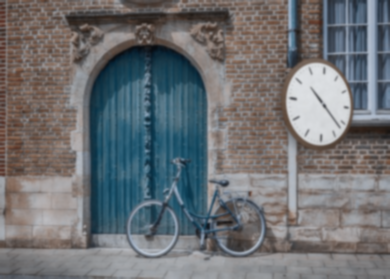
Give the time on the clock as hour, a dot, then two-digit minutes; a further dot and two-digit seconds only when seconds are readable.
10.22
